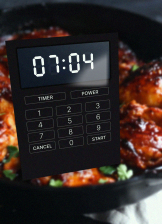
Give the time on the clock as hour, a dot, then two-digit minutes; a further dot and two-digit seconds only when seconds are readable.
7.04
